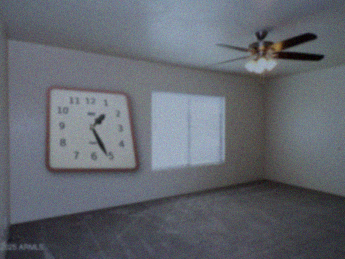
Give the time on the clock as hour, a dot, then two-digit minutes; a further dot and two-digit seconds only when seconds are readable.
1.26
